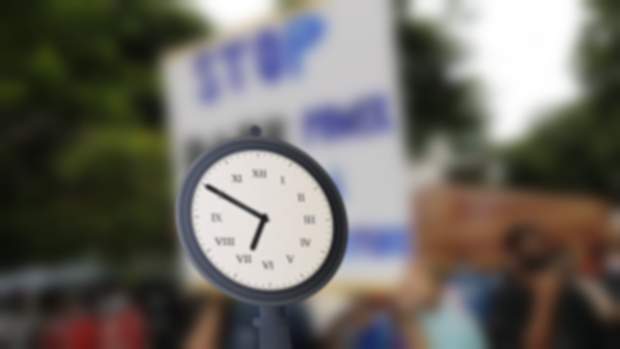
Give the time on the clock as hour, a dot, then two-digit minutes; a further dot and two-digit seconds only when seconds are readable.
6.50
